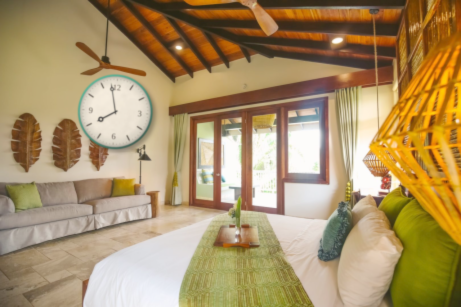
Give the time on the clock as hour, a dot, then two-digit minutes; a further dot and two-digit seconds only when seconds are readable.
7.58
